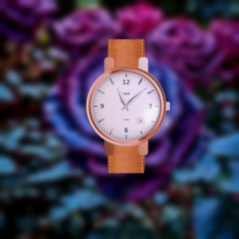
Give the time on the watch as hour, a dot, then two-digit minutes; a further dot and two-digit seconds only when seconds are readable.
11.08
